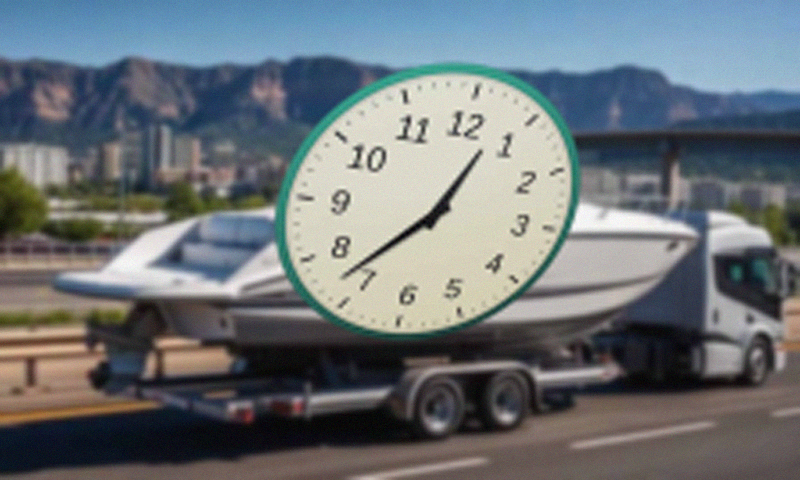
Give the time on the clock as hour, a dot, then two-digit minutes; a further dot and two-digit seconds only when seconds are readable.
12.37
